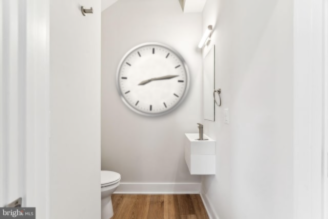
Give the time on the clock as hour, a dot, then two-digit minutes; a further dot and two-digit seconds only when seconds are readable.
8.13
